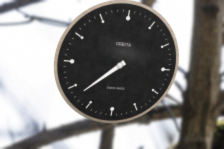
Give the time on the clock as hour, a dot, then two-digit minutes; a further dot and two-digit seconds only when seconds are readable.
7.38
